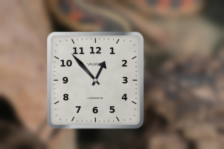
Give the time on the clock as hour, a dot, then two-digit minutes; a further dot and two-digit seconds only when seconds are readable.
12.53
